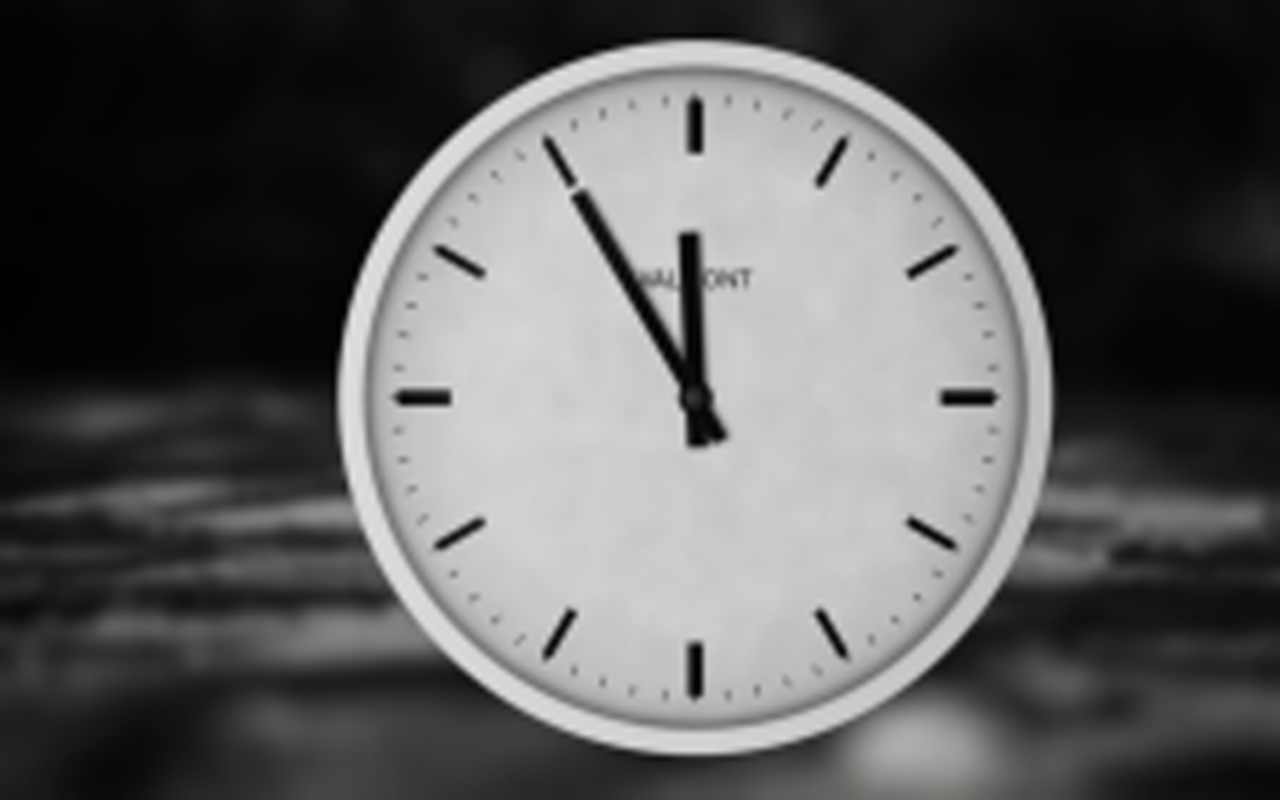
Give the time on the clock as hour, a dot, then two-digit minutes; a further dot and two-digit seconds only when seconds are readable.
11.55
